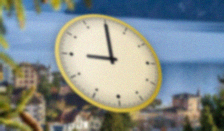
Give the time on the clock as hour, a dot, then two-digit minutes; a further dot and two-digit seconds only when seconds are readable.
9.00
